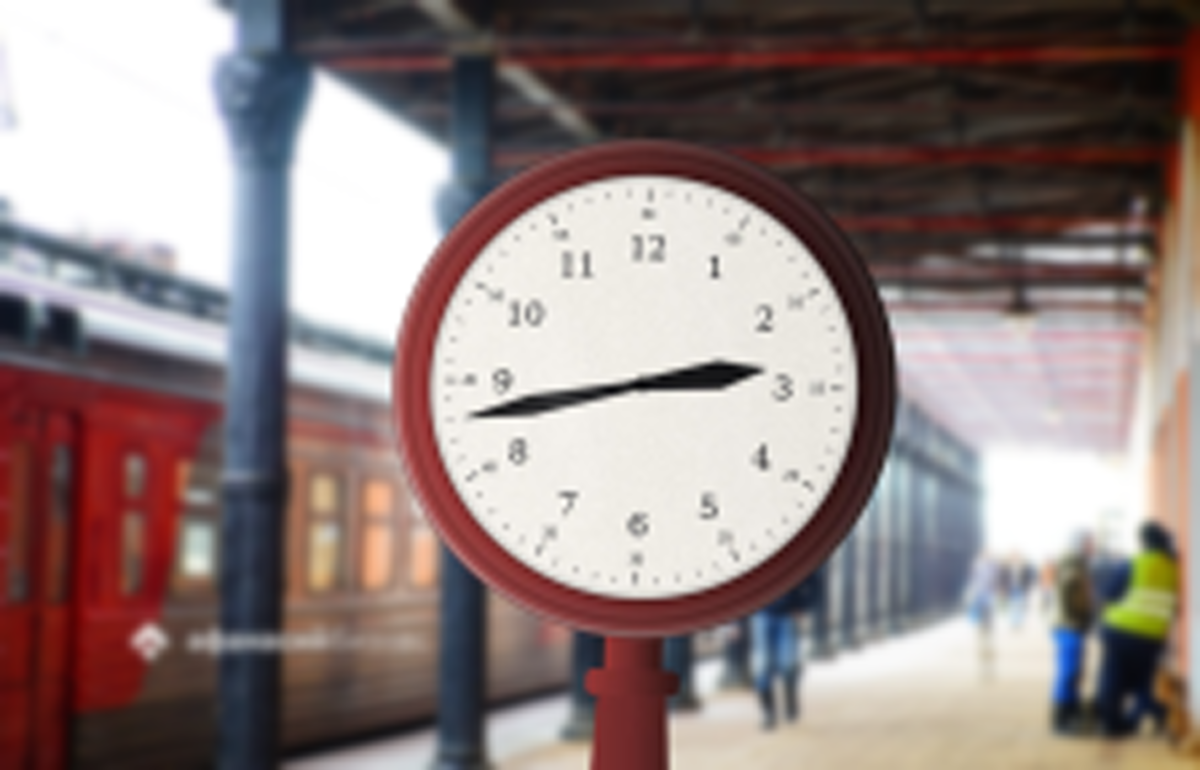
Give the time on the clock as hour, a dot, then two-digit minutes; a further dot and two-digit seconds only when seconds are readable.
2.43
